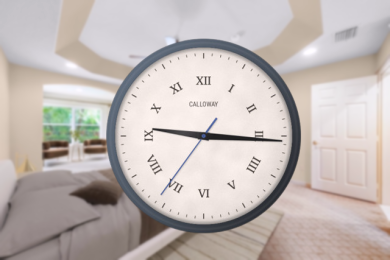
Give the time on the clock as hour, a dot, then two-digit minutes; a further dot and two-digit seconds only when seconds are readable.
9.15.36
